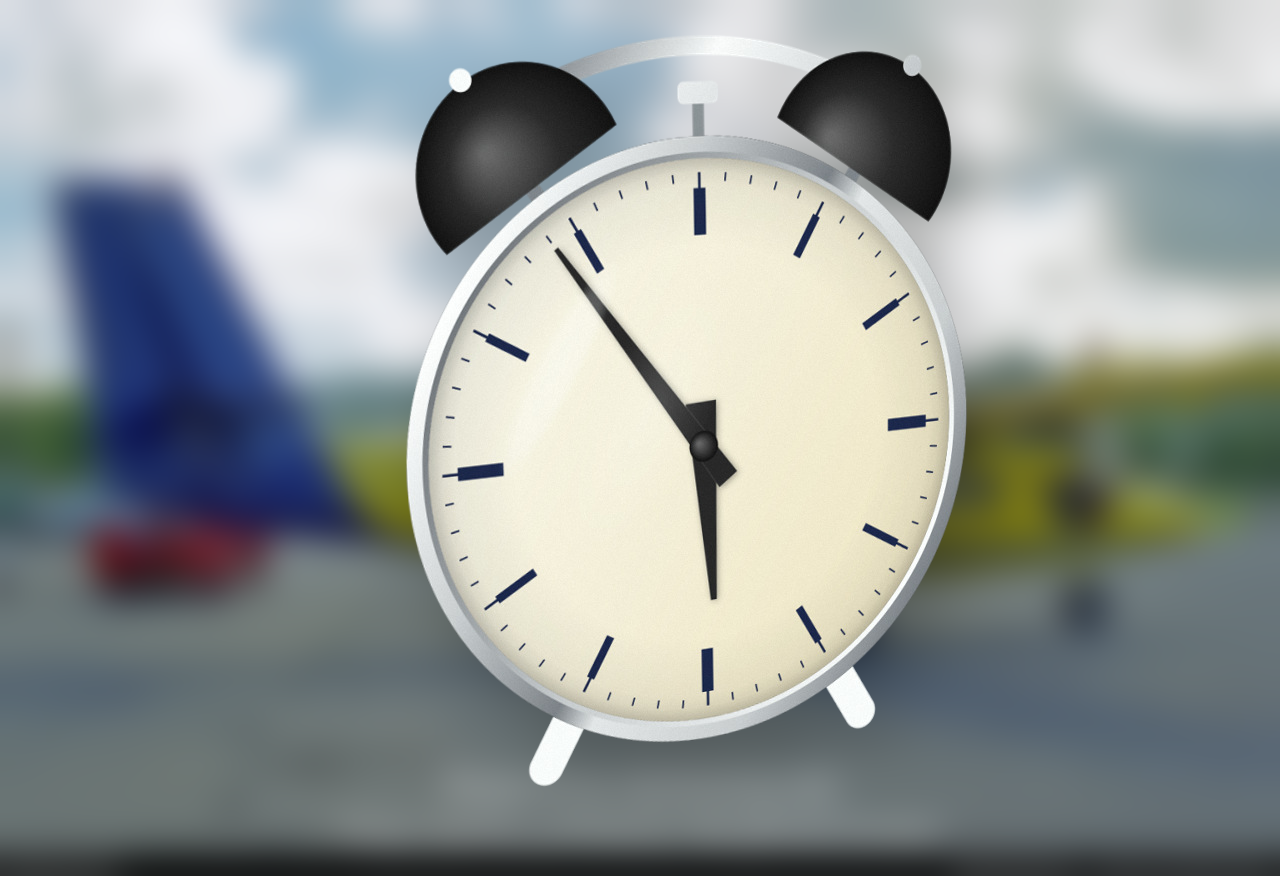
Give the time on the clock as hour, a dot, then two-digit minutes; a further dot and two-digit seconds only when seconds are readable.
5.54
